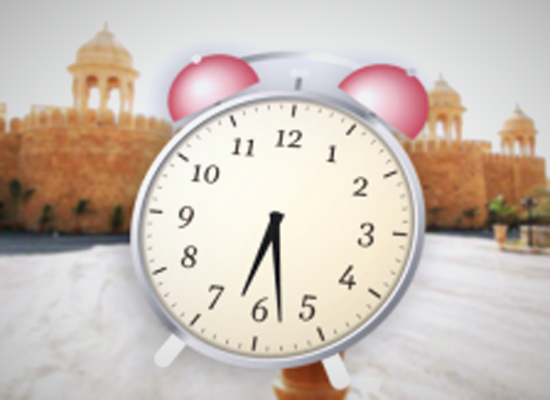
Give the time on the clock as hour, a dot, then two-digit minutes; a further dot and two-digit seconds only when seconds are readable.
6.28
